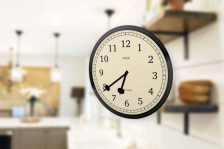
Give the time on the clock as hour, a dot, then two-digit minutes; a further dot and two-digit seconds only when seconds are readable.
6.39
